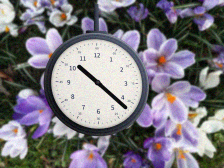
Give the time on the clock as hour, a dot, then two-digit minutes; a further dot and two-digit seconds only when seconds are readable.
10.22
